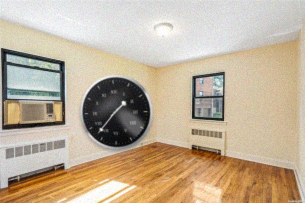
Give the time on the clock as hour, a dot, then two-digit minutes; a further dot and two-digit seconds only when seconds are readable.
1.37
